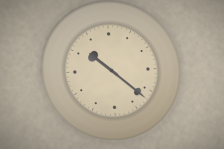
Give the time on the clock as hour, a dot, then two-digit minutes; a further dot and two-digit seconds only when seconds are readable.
10.22
